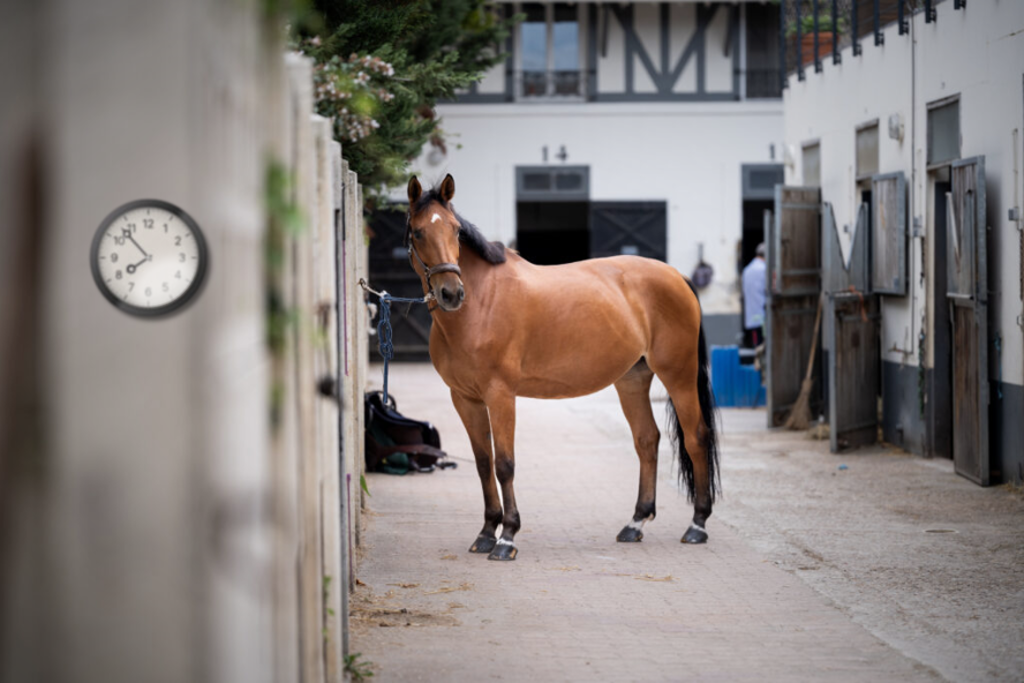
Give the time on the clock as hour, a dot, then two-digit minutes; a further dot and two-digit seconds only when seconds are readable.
7.53
